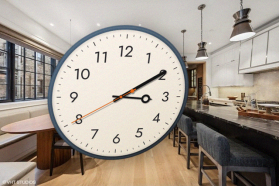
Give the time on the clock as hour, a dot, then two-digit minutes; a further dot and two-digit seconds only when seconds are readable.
3.09.40
